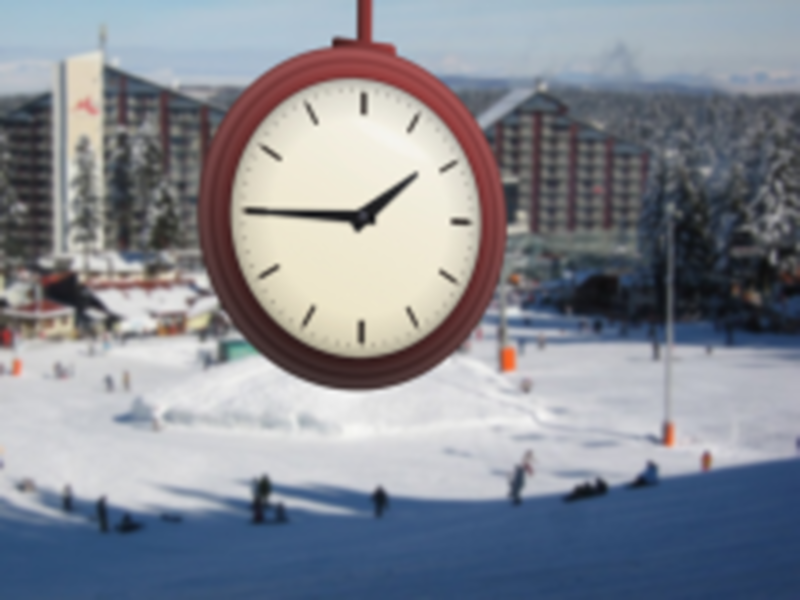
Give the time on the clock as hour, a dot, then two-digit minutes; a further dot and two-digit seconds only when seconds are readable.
1.45
